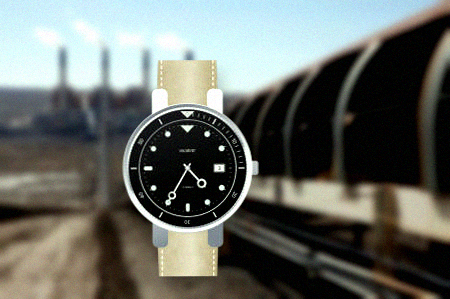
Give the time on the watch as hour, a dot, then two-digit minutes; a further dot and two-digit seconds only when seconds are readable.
4.35
